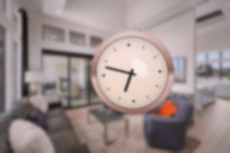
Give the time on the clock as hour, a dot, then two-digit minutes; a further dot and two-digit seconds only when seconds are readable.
6.48
